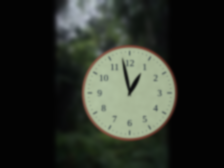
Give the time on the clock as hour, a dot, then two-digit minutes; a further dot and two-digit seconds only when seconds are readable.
12.58
